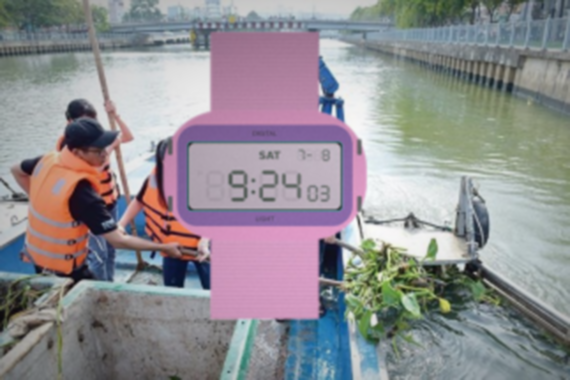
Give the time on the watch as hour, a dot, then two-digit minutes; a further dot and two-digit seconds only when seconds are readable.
9.24.03
